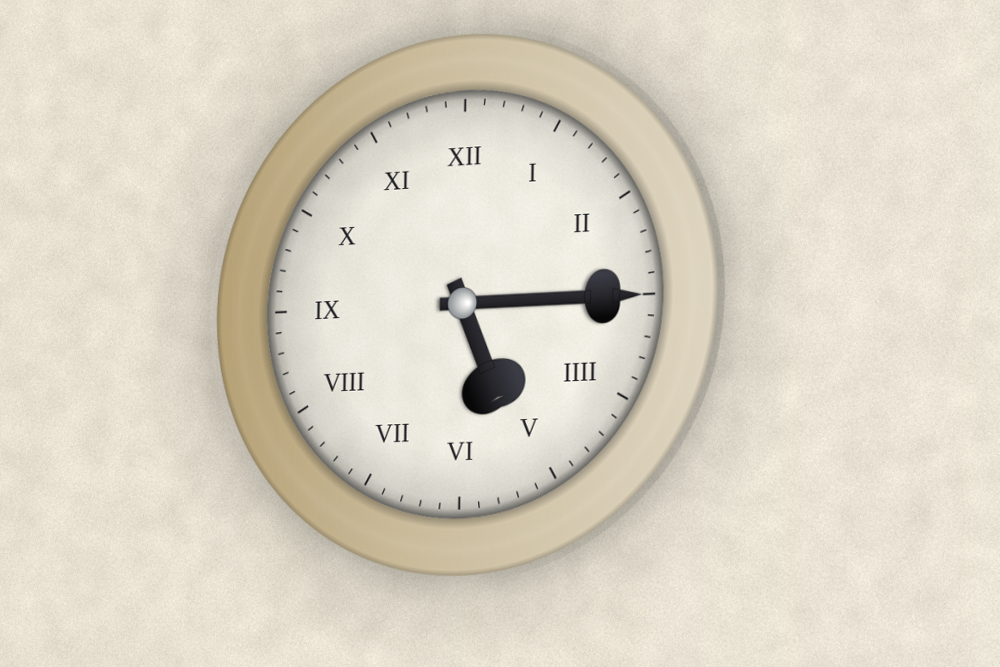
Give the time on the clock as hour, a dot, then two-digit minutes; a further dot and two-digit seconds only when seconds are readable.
5.15
